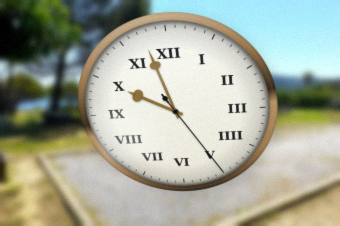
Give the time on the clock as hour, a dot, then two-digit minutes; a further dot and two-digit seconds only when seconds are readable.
9.57.25
